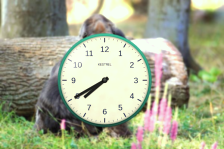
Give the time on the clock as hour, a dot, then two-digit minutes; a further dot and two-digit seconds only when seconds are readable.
7.40
